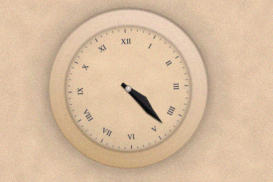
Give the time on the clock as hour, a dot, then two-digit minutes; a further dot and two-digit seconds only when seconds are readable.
4.23
